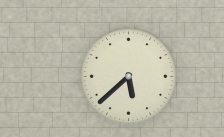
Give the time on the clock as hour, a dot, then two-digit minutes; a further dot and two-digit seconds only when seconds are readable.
5.38
